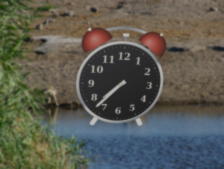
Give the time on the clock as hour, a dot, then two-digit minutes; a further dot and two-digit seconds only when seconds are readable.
7.37
